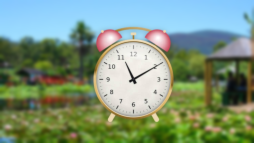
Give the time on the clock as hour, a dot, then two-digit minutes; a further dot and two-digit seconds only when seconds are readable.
11.10
